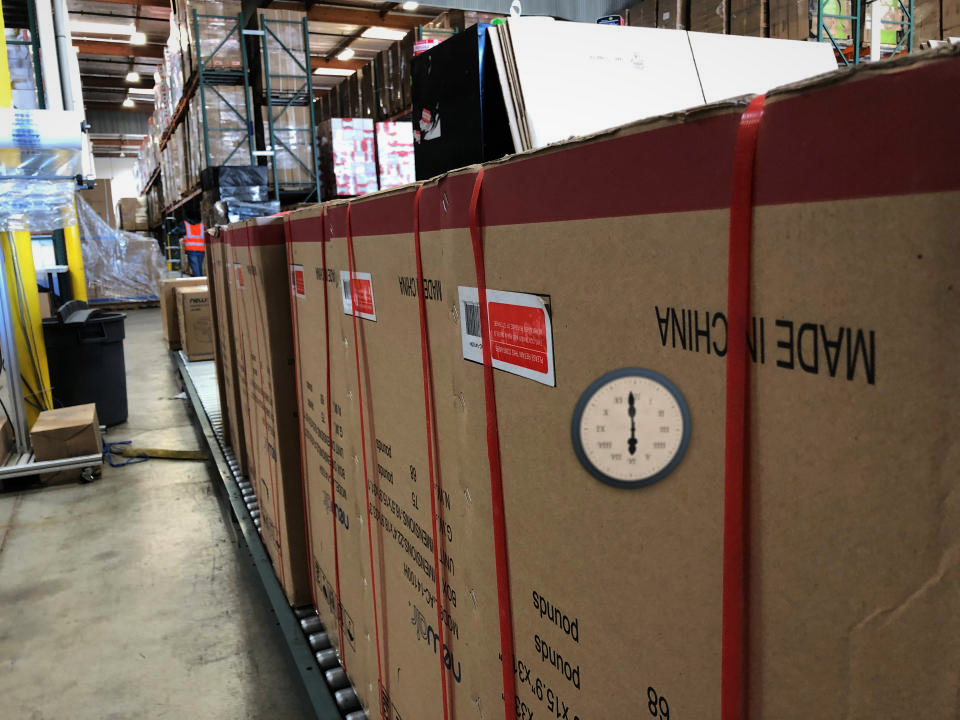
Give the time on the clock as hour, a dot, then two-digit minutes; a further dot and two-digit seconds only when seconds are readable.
5.59
